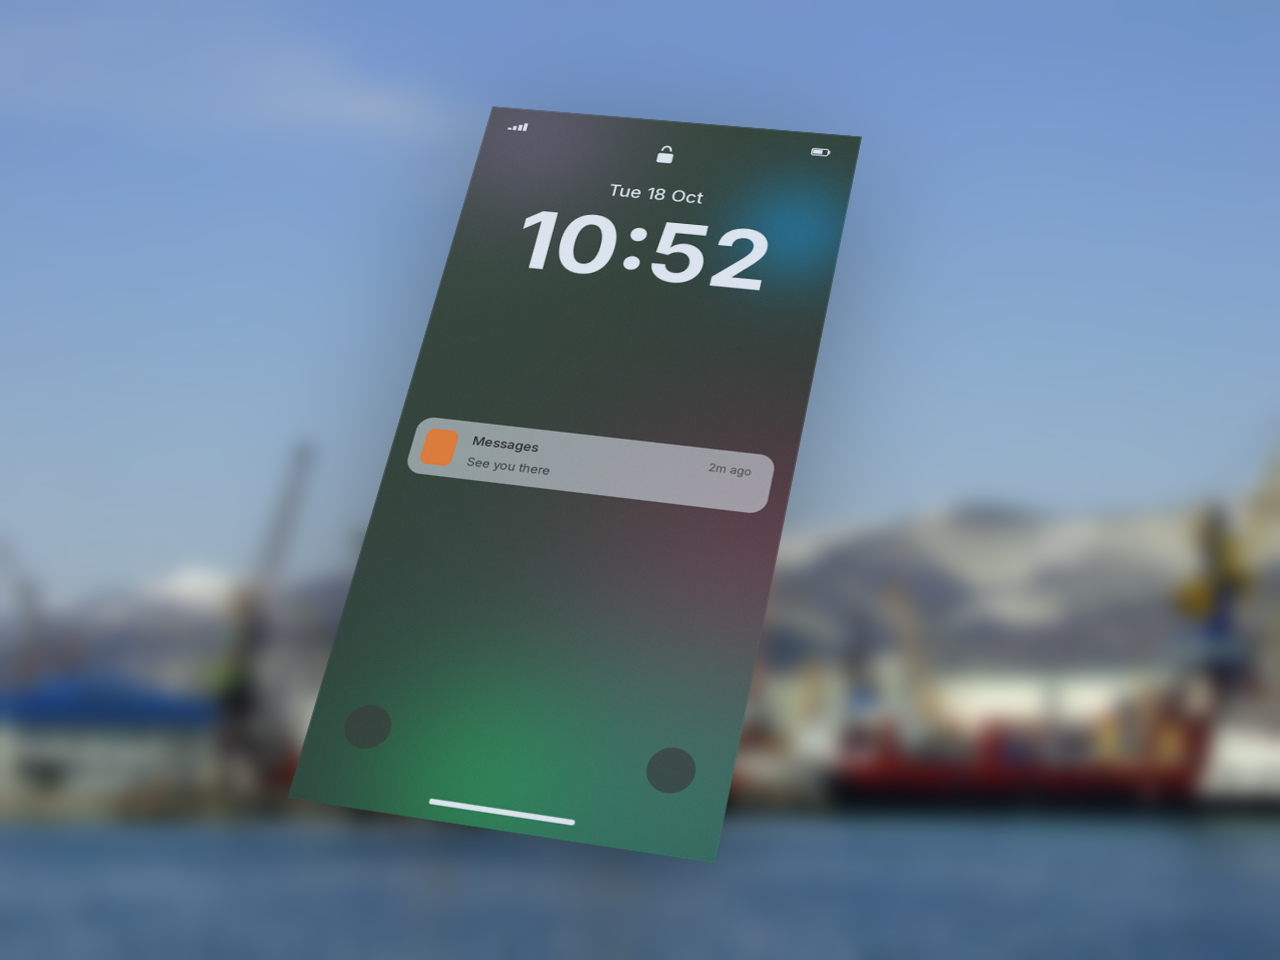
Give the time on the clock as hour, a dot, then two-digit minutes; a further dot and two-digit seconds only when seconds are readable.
10.52
